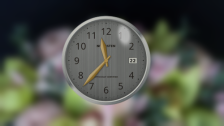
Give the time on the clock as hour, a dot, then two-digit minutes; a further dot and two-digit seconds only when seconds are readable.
11.37
